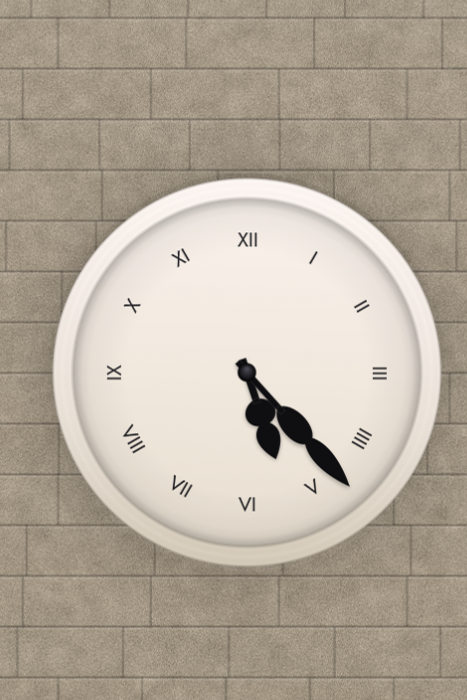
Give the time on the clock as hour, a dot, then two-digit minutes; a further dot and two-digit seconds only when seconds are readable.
5.23
